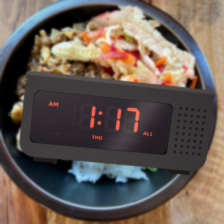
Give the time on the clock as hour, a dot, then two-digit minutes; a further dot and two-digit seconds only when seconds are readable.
1.17
